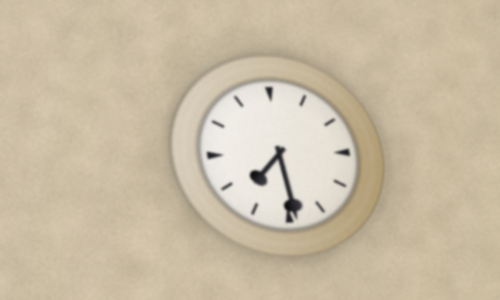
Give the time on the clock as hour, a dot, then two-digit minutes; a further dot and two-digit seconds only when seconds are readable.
7.29
